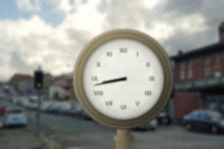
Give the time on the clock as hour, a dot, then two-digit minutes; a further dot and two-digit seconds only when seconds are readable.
8.43
